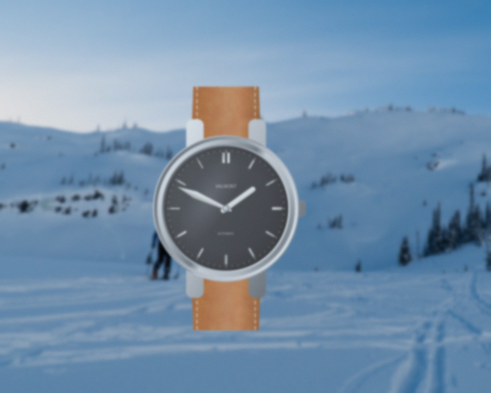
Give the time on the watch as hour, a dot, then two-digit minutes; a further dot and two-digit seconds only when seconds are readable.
1.49
